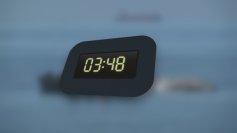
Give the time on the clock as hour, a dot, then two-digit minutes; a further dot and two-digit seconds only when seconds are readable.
3.48
